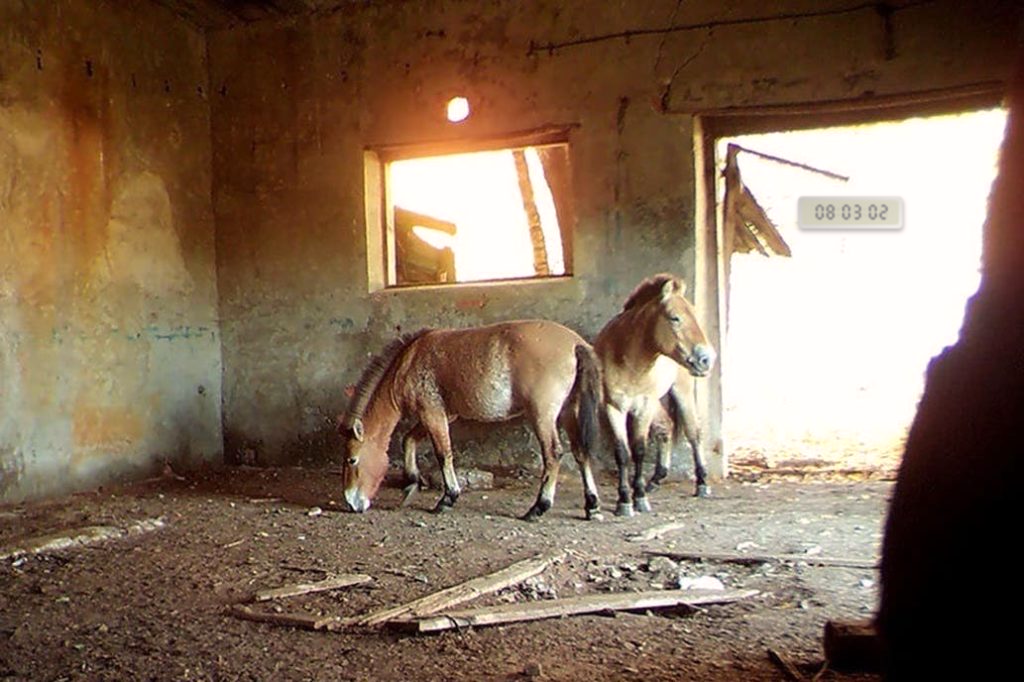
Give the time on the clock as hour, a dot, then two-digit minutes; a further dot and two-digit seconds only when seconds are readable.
8.03.02
